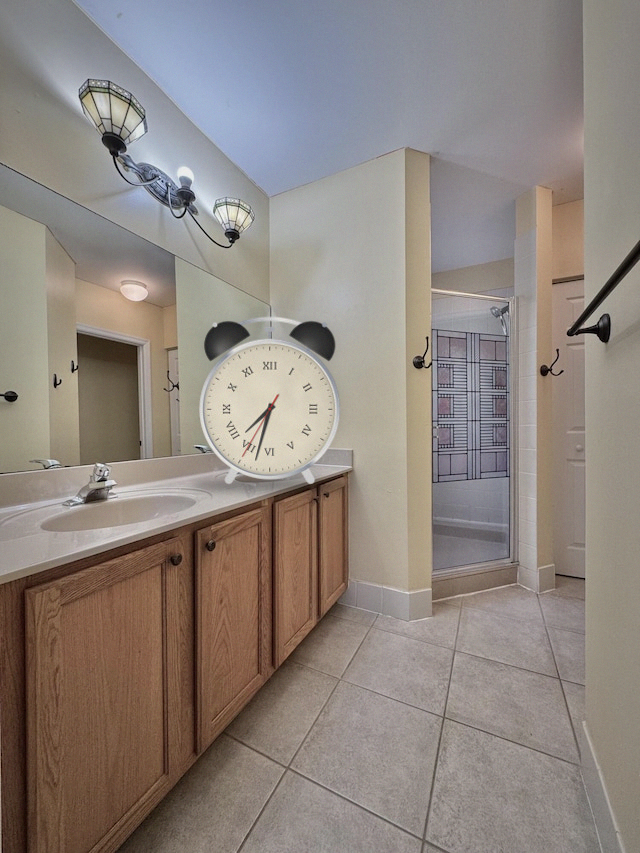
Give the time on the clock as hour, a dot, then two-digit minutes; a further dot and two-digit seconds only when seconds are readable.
7.32.35
